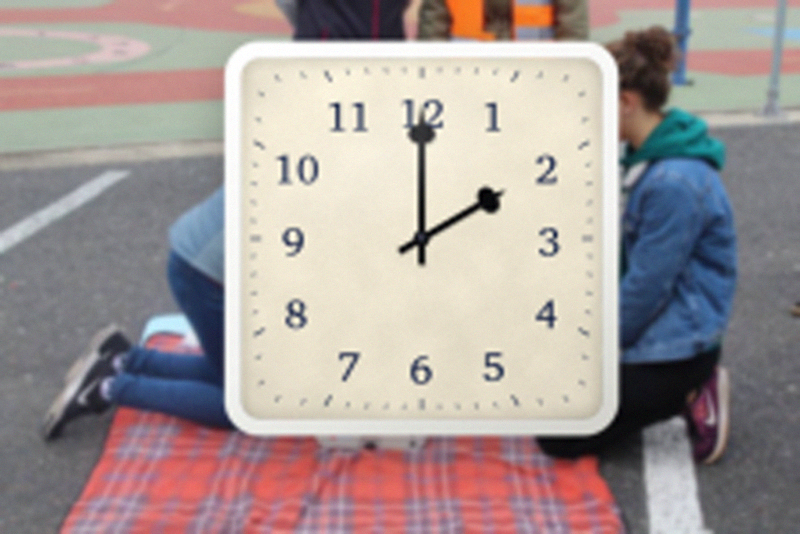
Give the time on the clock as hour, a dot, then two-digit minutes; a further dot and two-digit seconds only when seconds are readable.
2.00
